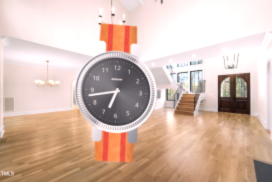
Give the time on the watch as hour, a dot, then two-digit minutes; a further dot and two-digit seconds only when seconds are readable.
6.43
